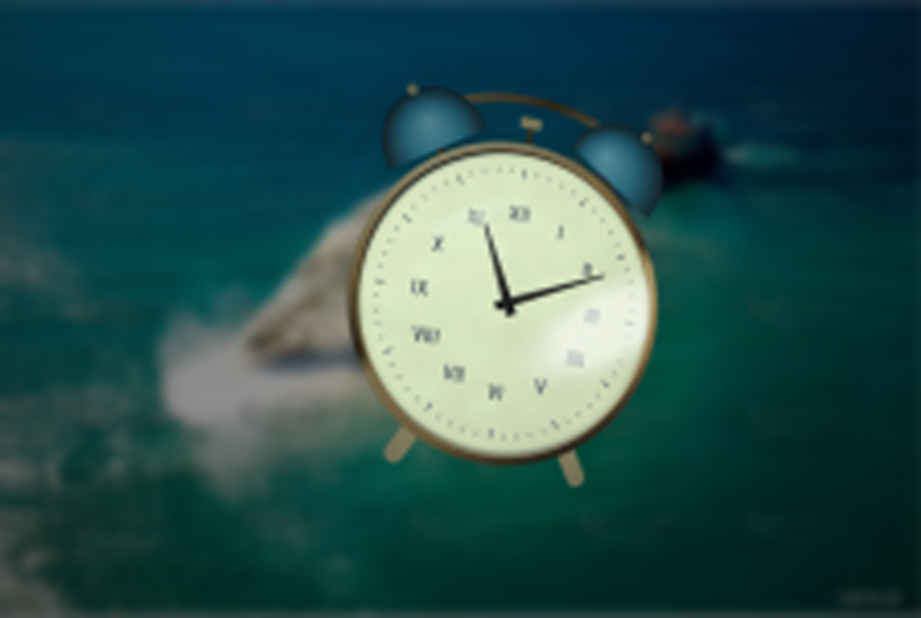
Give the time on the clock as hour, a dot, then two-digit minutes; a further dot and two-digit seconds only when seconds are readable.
11.11
